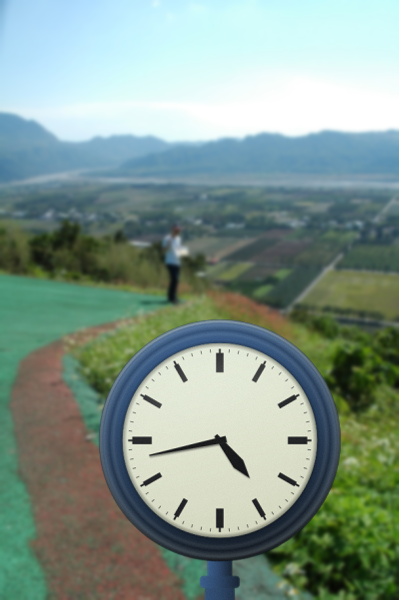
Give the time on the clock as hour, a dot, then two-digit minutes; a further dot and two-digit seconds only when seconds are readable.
4.43
